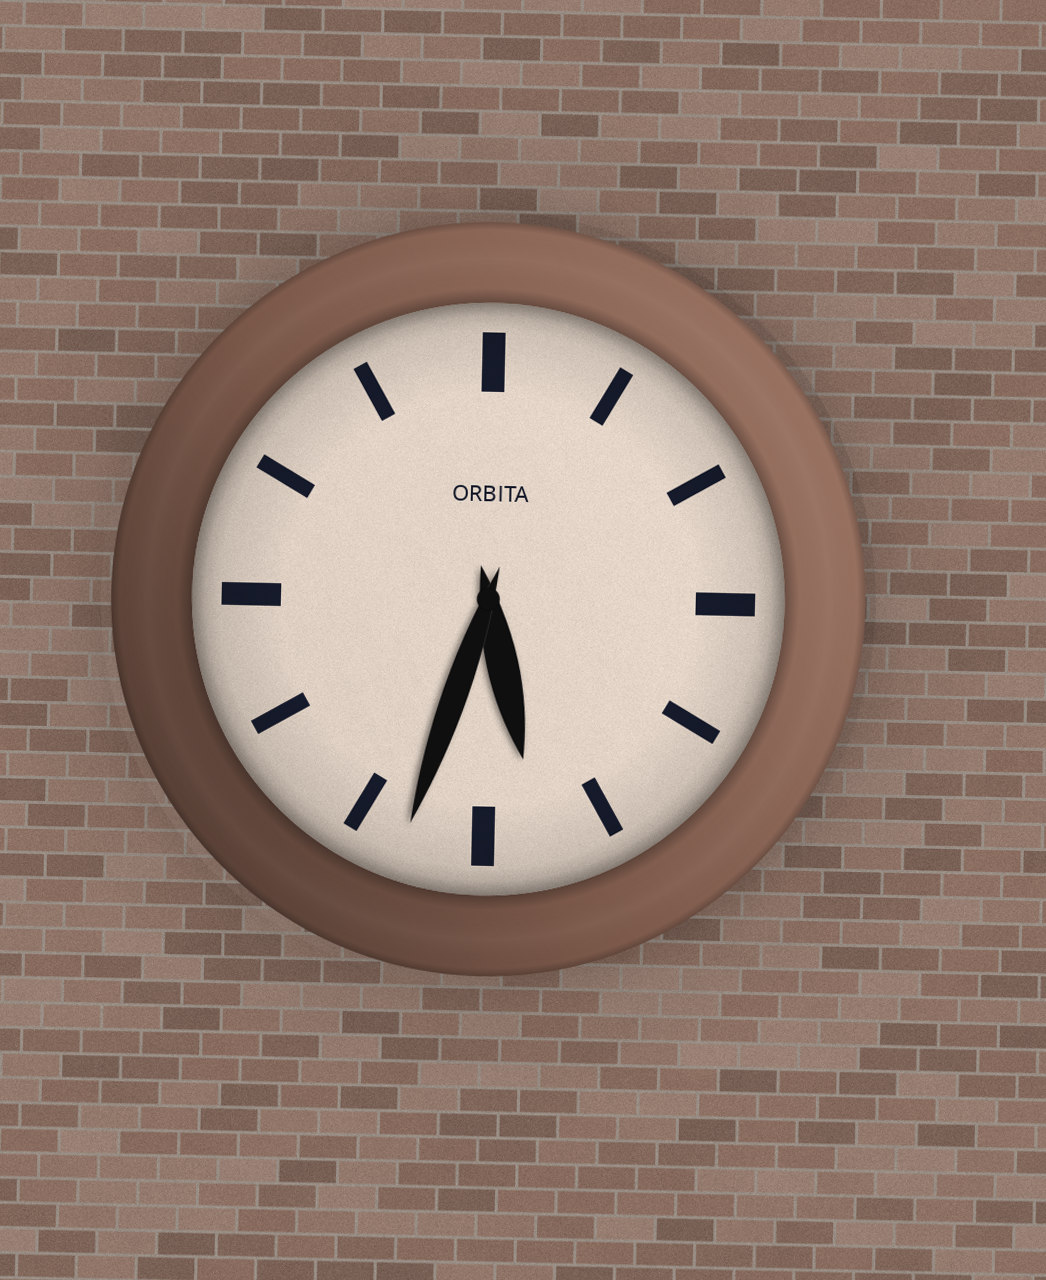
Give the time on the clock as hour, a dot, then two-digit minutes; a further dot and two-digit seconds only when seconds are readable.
5.33
